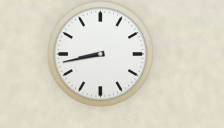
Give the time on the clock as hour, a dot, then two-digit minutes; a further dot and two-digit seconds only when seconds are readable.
8.43
